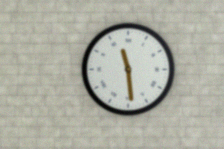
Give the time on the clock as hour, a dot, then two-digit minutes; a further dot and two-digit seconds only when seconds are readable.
11.29
